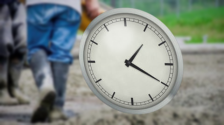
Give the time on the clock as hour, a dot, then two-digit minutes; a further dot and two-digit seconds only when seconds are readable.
1.20
